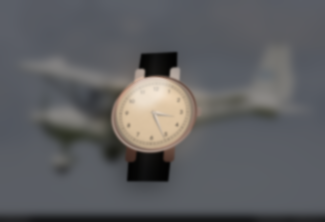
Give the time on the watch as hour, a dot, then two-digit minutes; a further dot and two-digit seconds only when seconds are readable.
3.26
